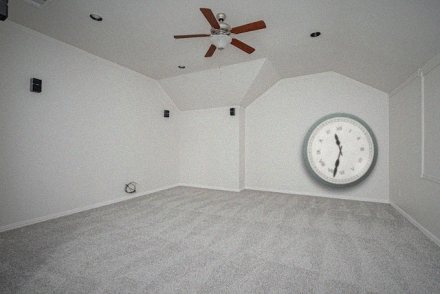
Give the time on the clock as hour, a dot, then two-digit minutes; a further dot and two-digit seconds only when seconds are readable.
11.33
